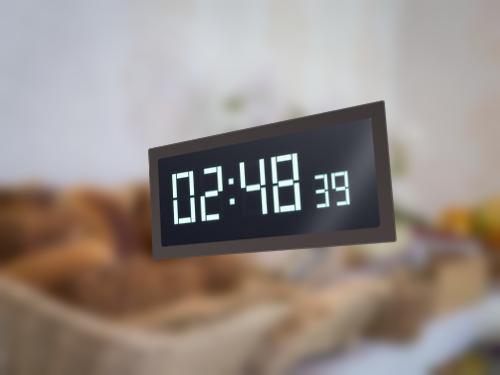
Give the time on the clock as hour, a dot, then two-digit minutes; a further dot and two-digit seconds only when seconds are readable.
2.48.39
